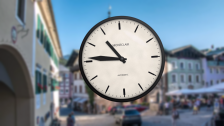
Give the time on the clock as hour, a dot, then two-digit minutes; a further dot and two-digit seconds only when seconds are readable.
10.46
